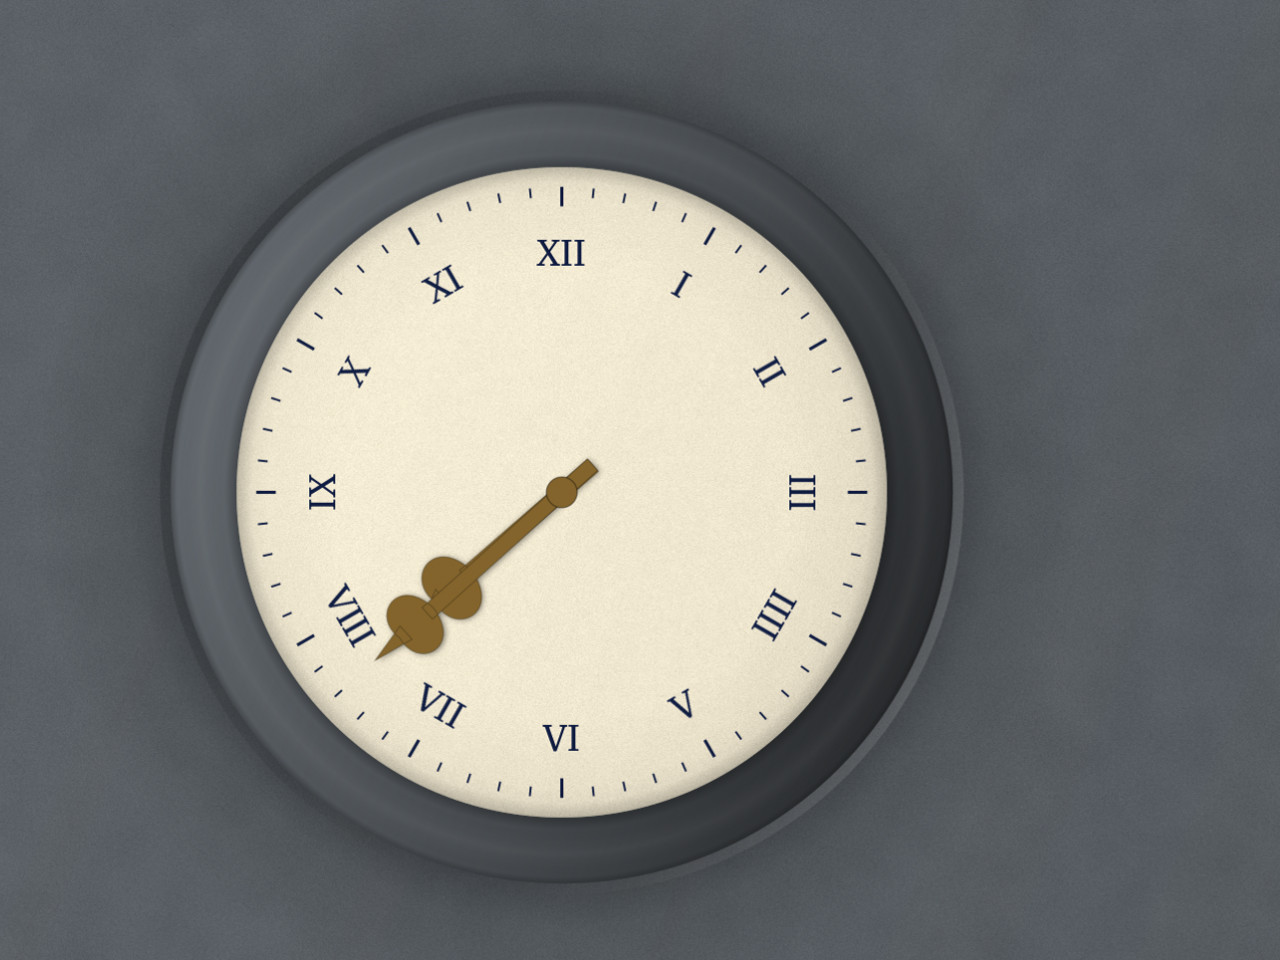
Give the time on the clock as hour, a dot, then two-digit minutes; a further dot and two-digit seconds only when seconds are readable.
7.38
